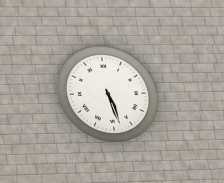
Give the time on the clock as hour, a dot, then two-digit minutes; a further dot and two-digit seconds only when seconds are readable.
5.28
